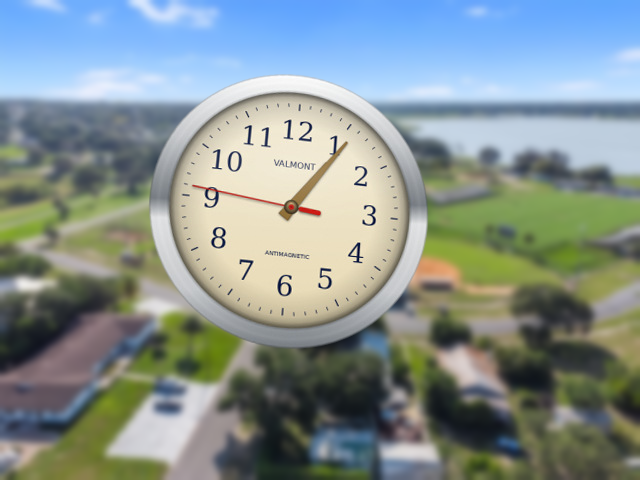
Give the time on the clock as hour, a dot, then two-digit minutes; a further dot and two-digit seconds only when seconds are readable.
1.05.46
